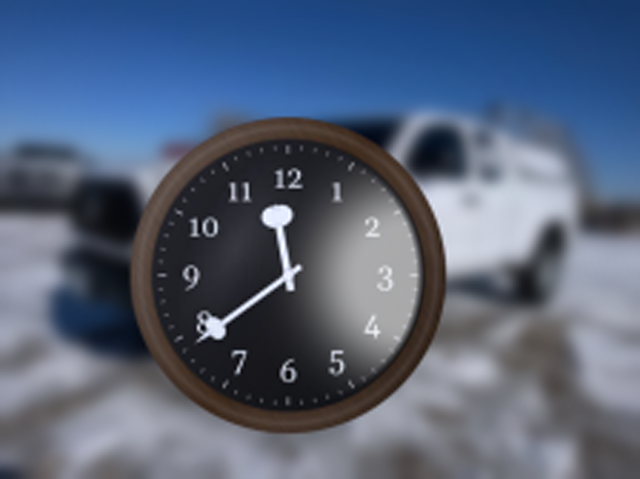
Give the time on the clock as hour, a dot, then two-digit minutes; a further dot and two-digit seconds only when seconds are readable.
11.39
